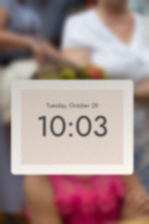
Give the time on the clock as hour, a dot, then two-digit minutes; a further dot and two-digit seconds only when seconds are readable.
10.03
